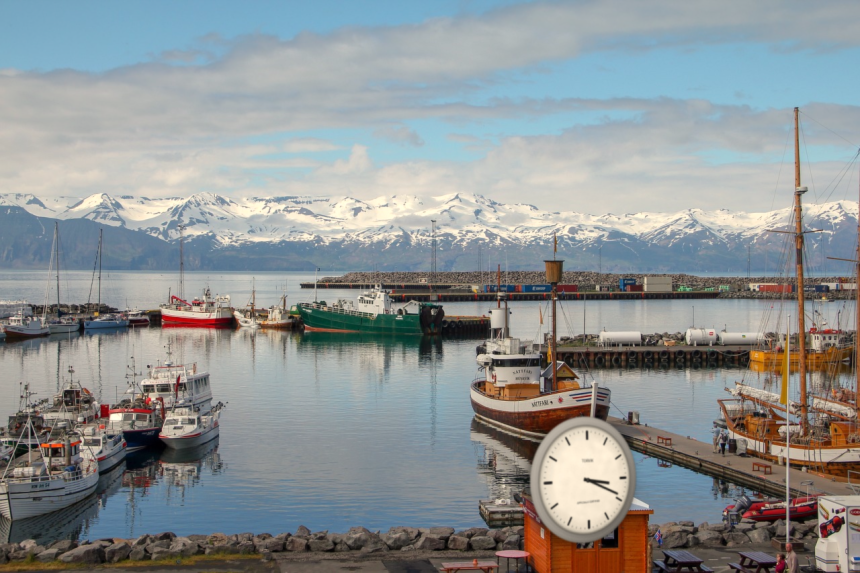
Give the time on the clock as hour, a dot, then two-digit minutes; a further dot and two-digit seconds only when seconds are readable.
3.19
